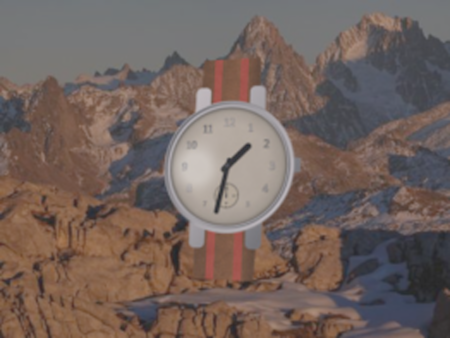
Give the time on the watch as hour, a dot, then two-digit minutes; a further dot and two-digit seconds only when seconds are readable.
1.32
